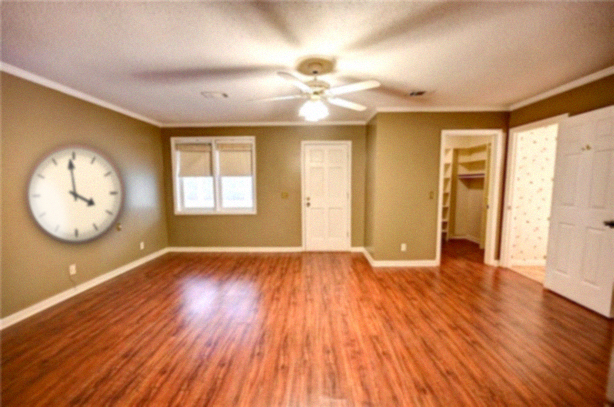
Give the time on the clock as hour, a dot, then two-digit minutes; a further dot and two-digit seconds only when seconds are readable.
3.59
